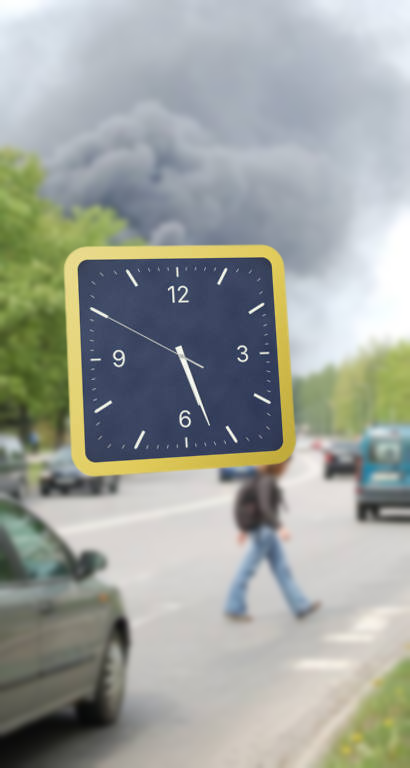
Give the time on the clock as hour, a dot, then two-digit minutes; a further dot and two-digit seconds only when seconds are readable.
5.26.50
